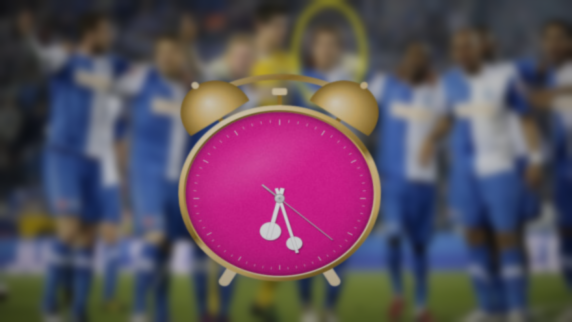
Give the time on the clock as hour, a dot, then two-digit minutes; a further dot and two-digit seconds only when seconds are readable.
6.27.22
